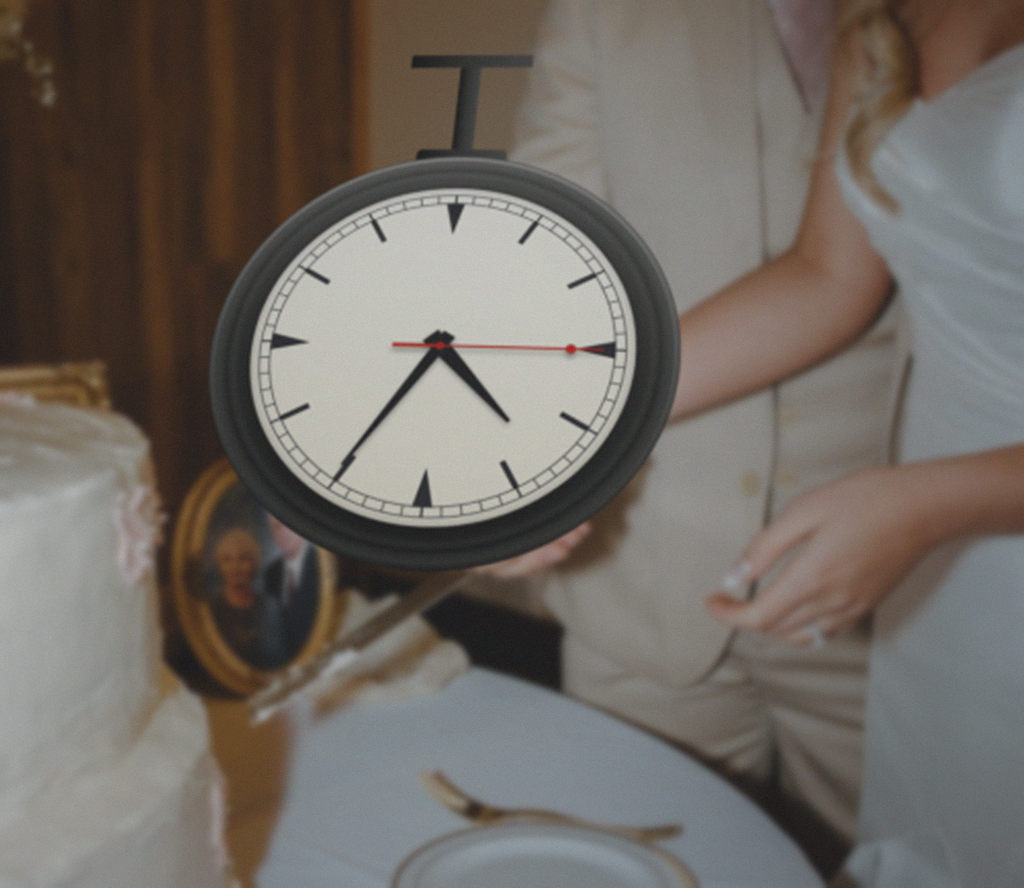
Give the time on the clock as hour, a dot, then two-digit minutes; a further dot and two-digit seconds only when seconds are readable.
4.35.15
